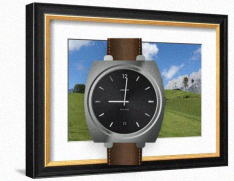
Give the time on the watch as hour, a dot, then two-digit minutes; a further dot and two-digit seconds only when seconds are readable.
9.01
